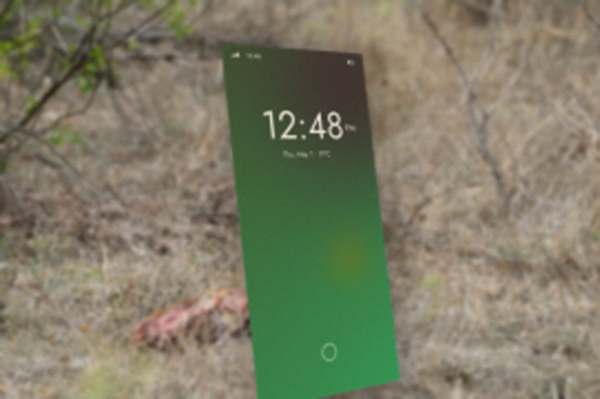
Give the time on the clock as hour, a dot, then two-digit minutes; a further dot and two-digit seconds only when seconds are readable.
12.48
